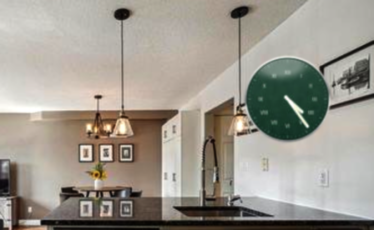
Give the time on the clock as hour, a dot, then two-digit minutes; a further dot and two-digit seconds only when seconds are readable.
4.24
